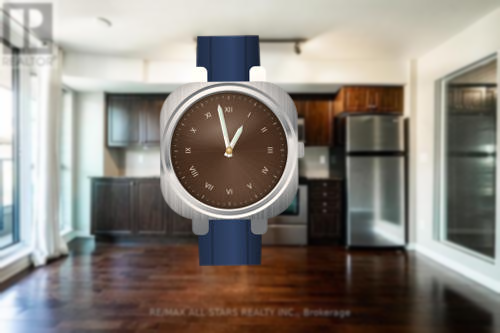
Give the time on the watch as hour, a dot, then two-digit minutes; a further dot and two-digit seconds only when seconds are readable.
12.58
